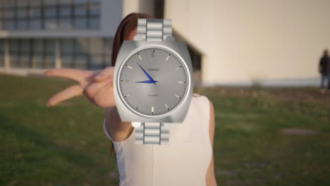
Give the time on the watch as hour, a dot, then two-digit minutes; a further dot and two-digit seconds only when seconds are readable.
8.53
